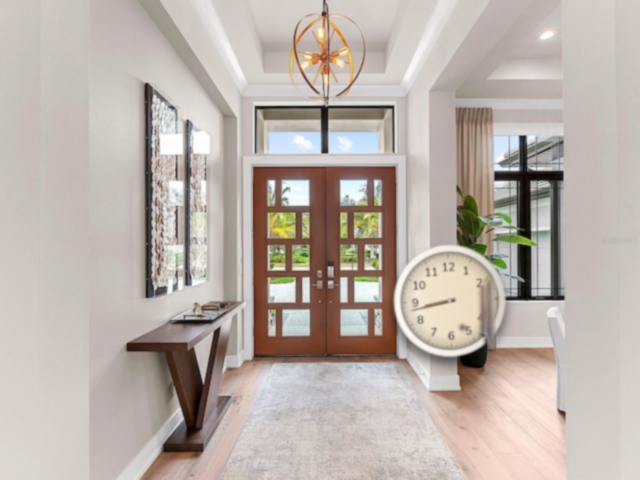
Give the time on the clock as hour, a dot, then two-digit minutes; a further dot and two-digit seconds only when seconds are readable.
8.43
